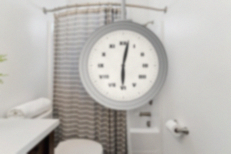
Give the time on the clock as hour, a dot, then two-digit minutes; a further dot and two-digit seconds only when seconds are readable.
6.02
